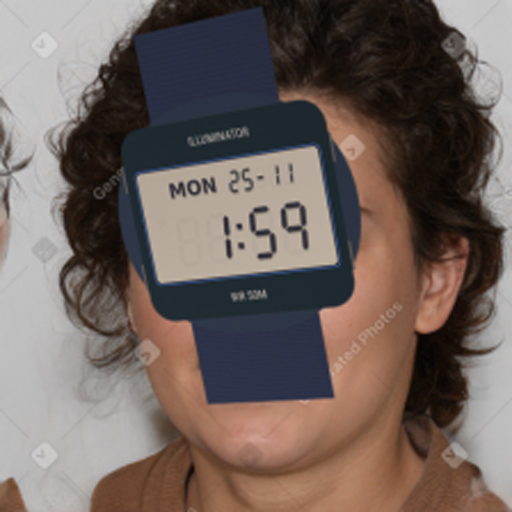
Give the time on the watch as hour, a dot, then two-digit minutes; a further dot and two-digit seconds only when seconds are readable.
1.59
